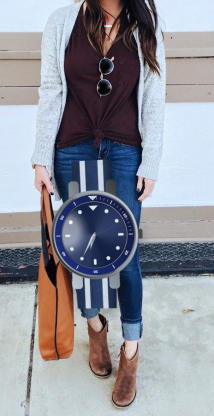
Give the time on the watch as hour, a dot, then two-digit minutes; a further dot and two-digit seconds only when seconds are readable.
6.35
